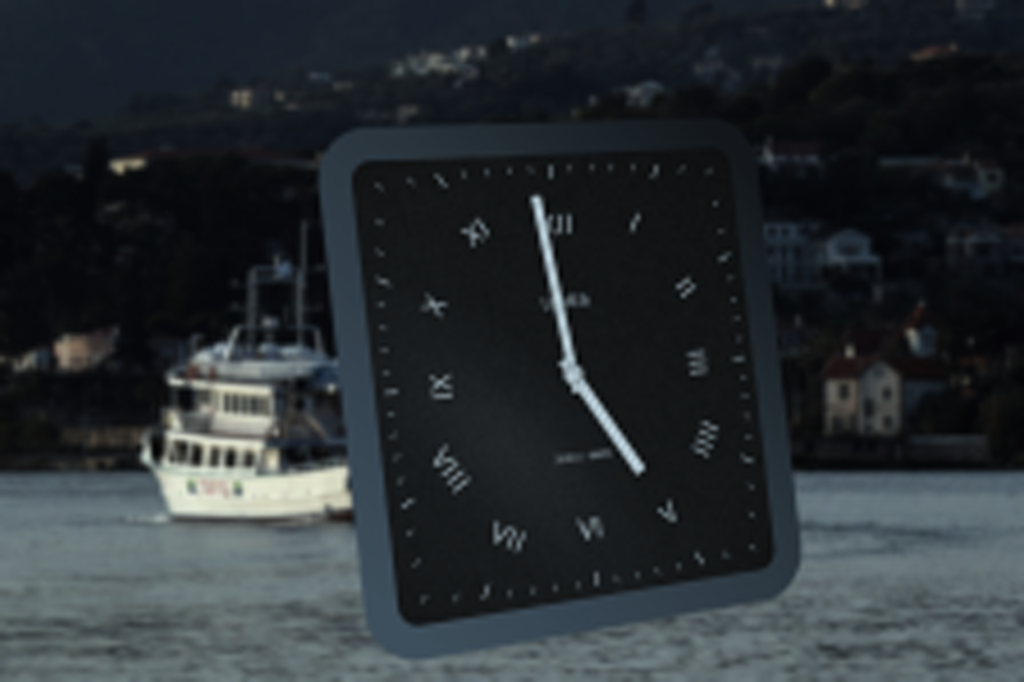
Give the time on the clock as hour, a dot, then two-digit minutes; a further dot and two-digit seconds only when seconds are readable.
4.59
